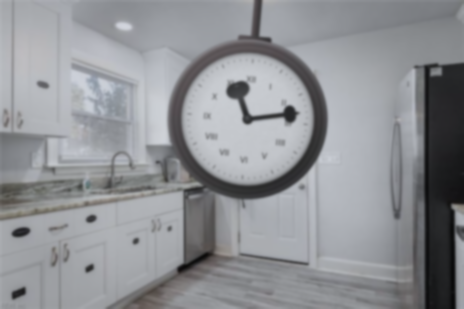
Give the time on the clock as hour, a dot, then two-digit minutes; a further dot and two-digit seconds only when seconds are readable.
11.13
